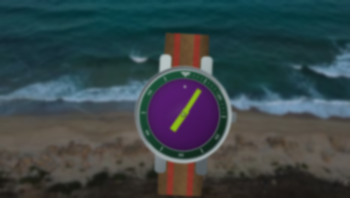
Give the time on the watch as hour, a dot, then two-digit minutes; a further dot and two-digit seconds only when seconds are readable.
7.05
